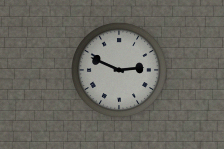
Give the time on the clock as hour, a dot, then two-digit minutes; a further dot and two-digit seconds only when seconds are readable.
2.49
